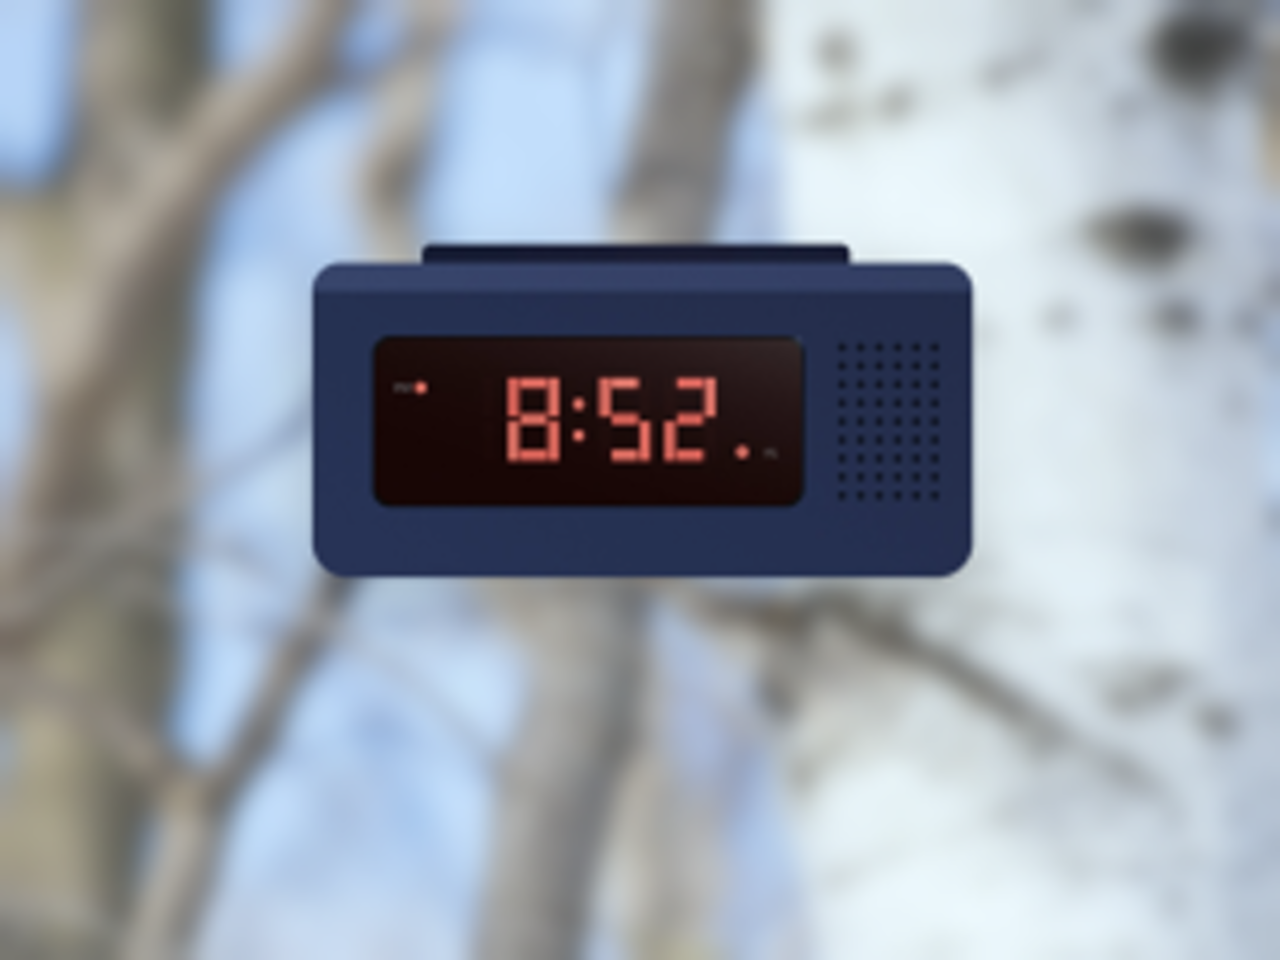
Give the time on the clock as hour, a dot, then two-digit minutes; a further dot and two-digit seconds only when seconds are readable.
8.52
